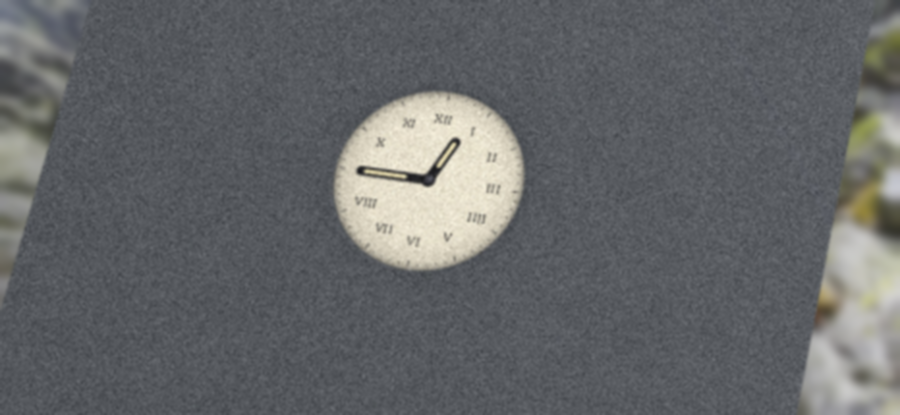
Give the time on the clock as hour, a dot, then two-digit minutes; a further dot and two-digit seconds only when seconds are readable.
12.45
